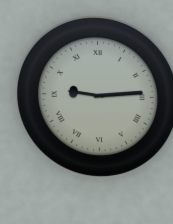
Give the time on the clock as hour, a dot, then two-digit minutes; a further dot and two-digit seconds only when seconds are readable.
9.14
